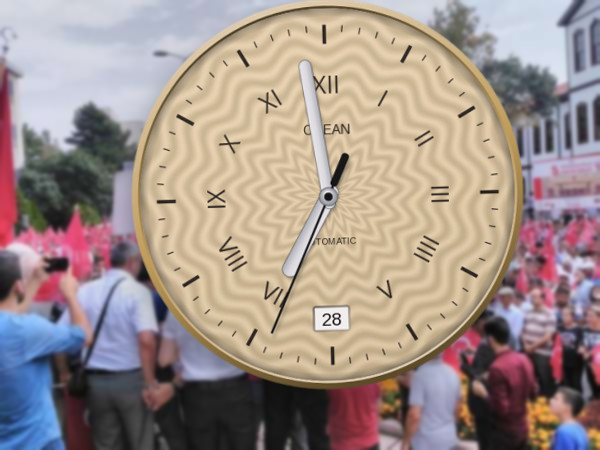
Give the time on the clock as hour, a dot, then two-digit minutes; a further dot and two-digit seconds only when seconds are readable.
6.58.34
